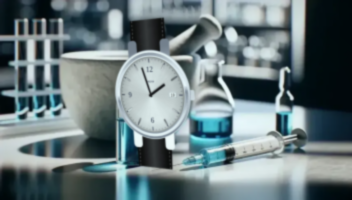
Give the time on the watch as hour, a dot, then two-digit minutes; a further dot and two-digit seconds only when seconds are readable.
1.57
